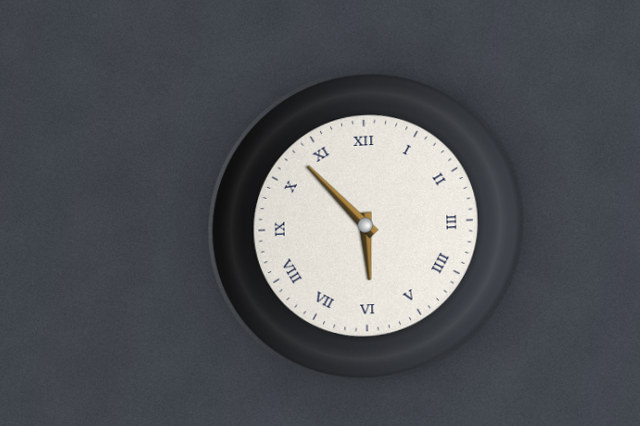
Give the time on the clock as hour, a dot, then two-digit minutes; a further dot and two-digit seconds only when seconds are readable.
5.53
